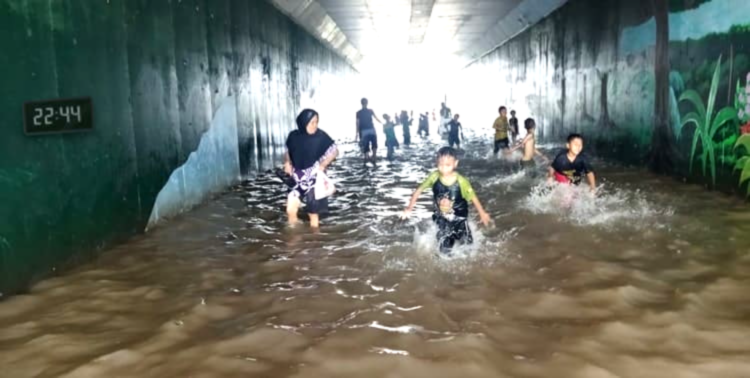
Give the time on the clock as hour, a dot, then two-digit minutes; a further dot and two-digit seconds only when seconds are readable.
22.44
